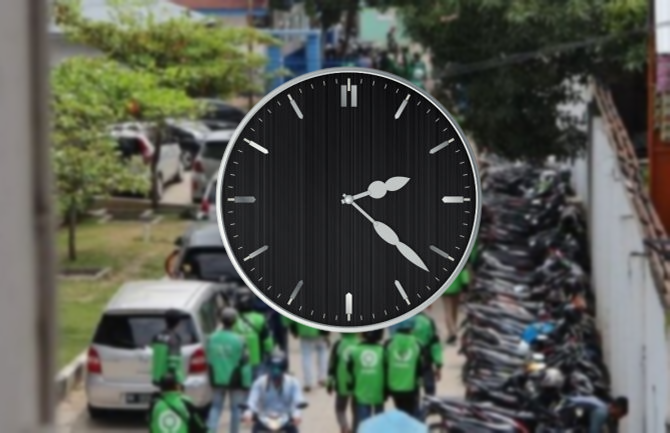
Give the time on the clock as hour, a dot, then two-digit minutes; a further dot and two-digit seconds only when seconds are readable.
2.22
